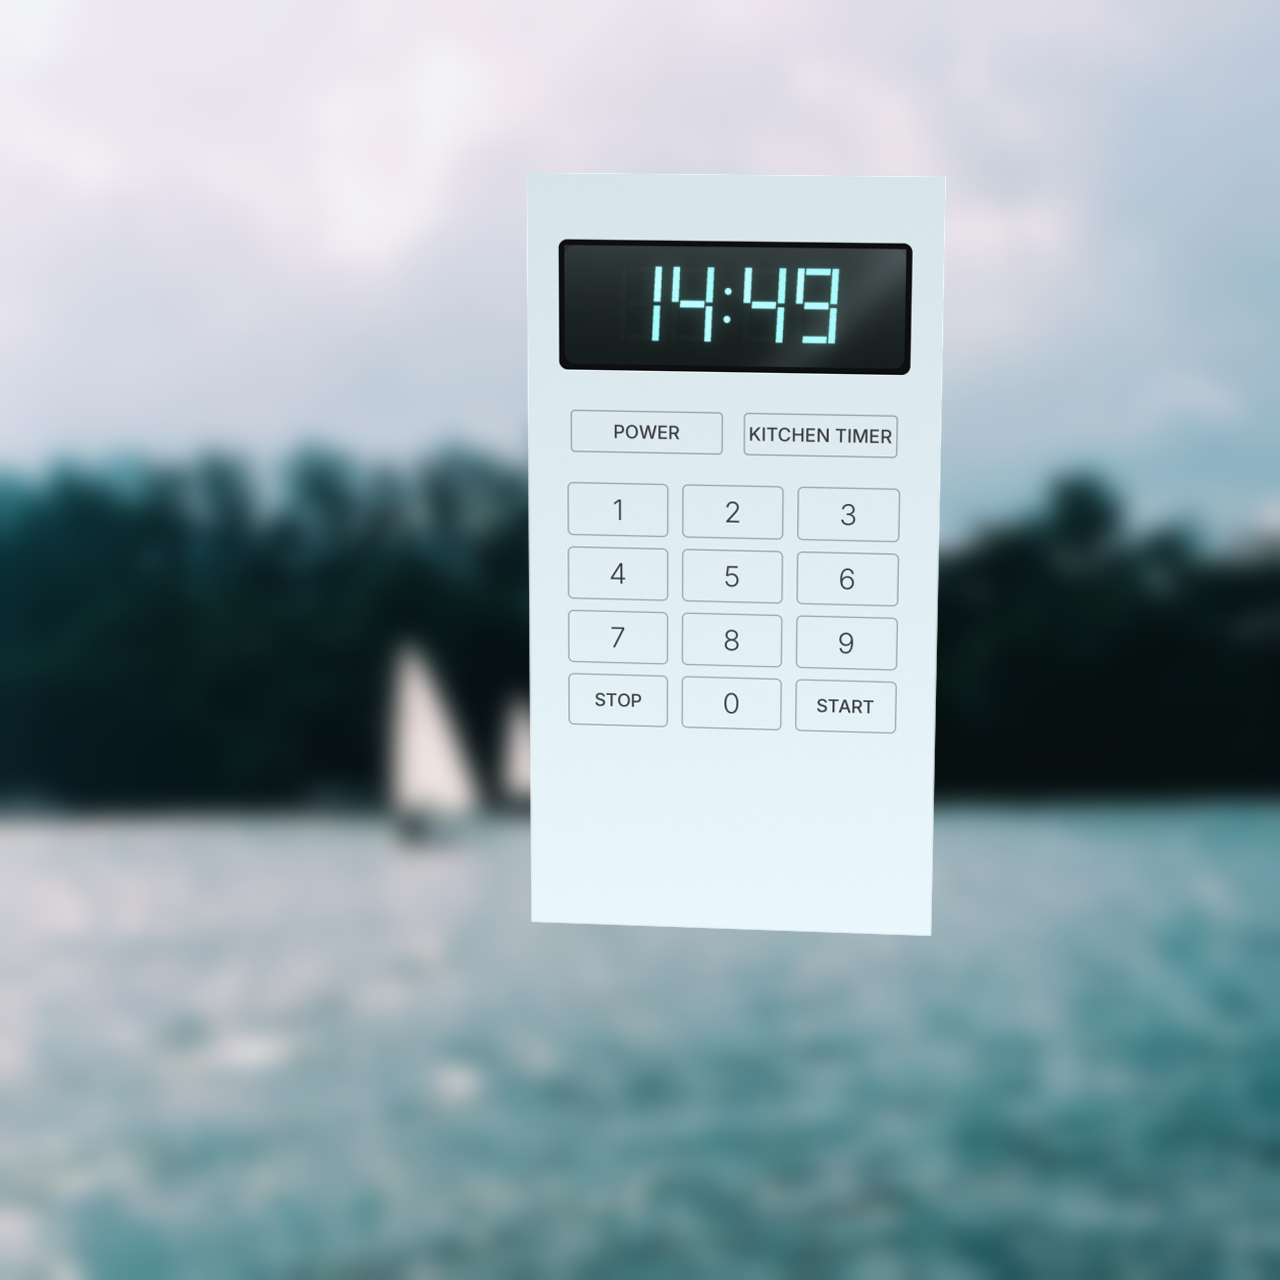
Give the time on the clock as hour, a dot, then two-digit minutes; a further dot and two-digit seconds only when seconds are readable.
14.49
